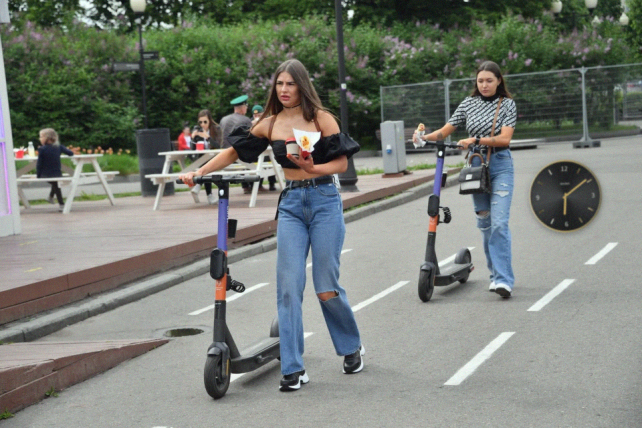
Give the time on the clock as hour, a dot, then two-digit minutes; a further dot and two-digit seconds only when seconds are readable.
6.09
